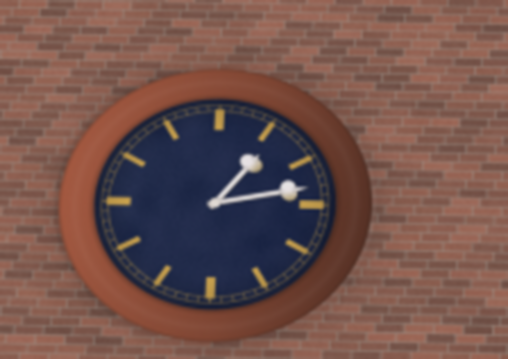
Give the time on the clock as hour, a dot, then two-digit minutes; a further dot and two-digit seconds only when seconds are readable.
1.13
